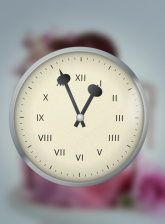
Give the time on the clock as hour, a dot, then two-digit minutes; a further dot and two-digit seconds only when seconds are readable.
12.56
